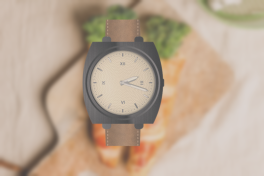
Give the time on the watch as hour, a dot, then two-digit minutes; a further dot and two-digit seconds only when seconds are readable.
2.18
